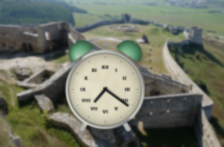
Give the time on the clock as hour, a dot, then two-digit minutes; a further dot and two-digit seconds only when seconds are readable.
7.21
